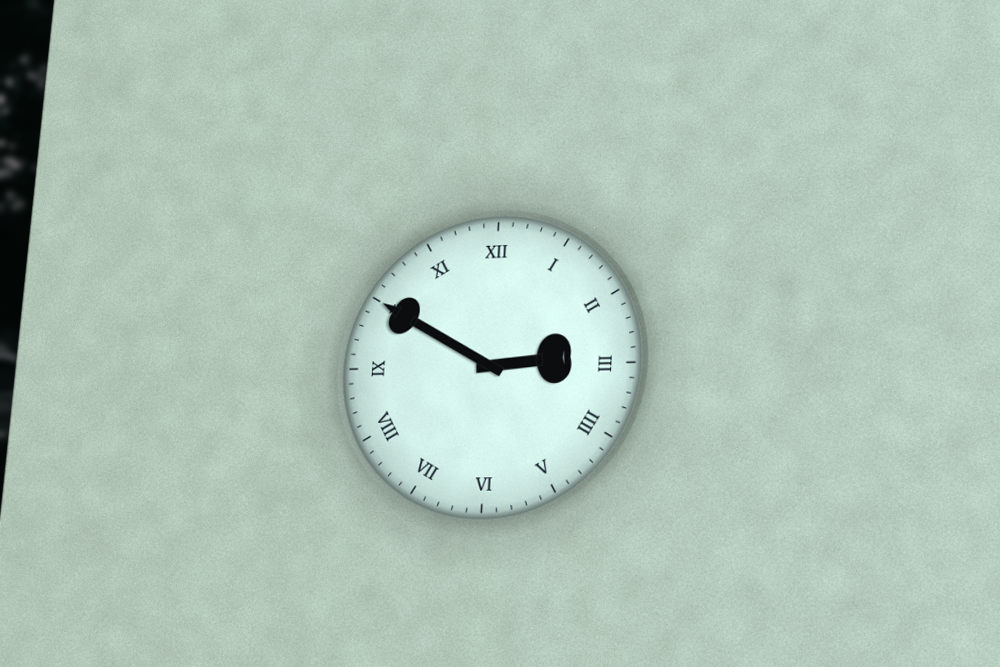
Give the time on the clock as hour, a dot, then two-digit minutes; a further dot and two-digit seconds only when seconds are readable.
2.50
